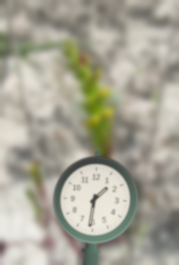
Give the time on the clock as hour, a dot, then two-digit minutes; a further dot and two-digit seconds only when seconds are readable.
1.31
